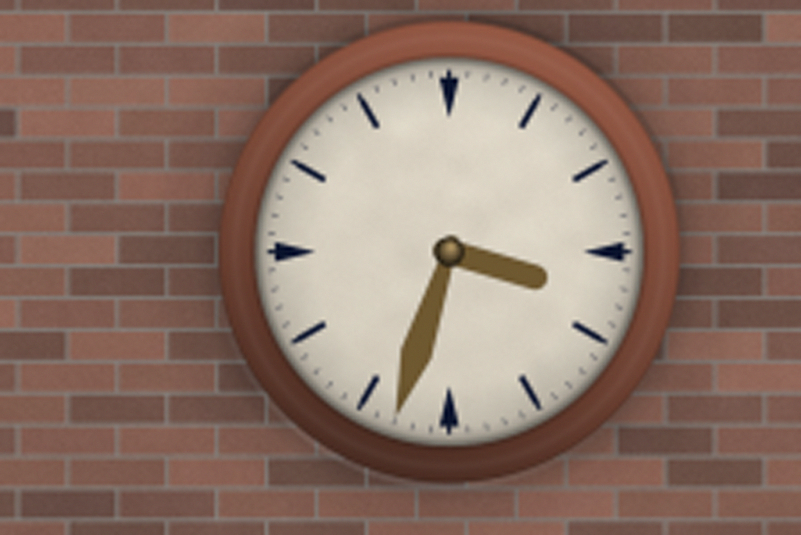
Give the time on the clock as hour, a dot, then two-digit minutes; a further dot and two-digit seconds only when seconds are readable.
3.33
